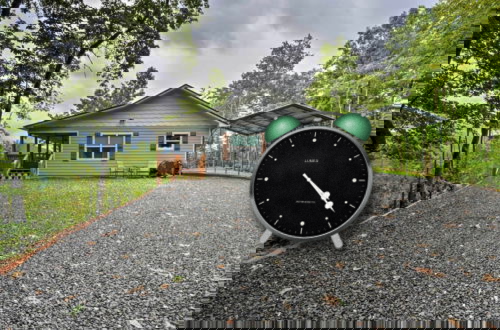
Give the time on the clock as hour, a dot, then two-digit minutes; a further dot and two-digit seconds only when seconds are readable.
4.23
